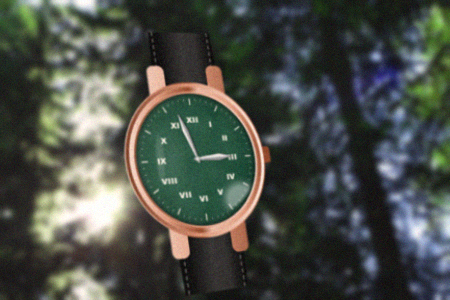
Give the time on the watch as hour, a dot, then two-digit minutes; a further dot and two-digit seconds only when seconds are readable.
2.57
